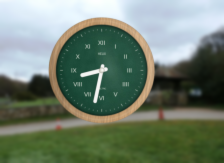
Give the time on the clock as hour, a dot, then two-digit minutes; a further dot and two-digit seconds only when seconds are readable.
8.32
